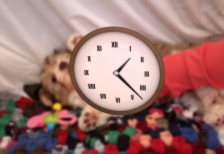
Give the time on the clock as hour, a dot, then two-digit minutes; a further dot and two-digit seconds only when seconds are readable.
1.23
